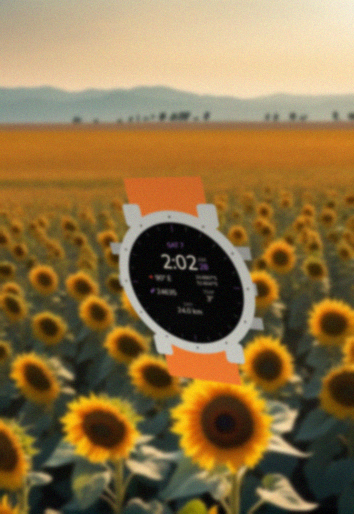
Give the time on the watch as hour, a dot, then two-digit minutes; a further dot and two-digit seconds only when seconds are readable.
2.02
